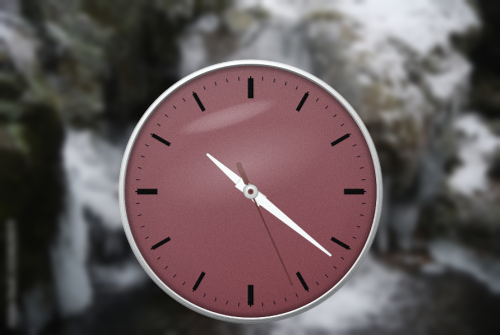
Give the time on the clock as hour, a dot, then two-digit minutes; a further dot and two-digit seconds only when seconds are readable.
10.21.26
